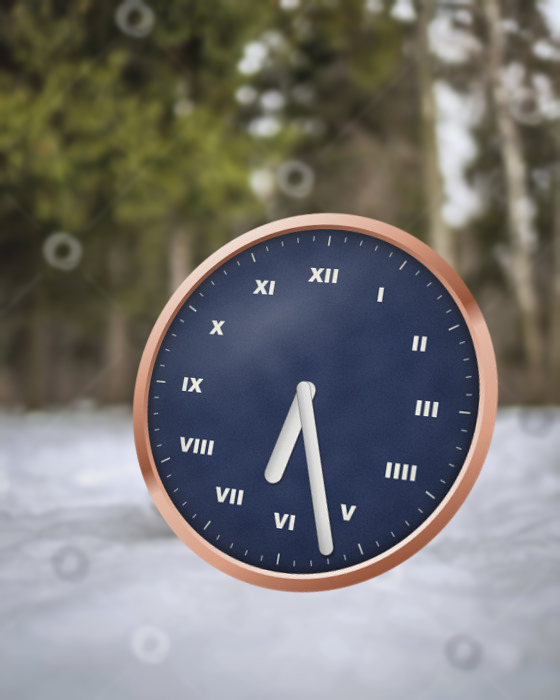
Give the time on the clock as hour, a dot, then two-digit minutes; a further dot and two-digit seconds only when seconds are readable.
6.27
